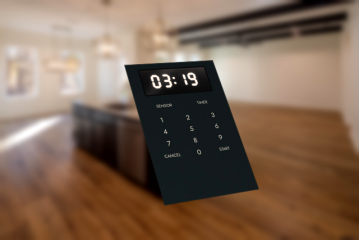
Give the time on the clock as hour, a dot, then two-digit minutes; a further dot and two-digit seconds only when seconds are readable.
3.19
